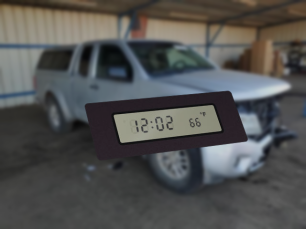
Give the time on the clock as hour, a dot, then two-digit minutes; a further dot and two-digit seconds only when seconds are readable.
12.02
